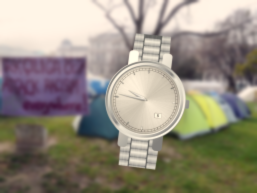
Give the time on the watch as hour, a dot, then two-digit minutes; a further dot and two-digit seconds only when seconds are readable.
9.46
